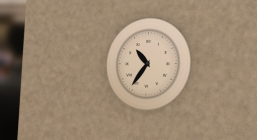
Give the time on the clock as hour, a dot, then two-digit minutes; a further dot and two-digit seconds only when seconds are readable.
10.36
